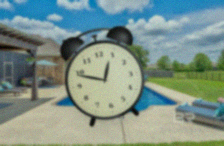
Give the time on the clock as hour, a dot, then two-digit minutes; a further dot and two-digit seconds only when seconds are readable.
12.49
